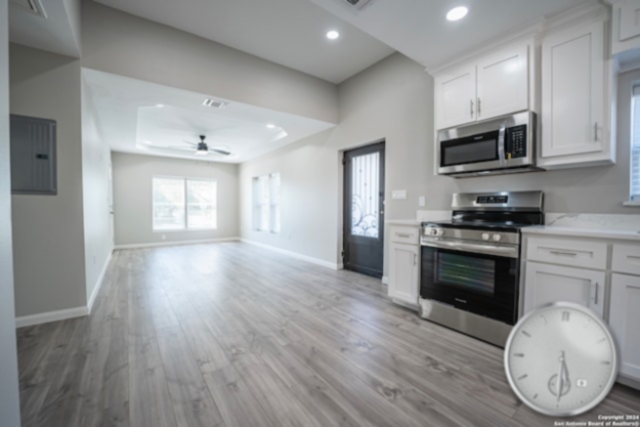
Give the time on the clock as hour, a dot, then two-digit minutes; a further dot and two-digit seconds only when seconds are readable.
5.30
